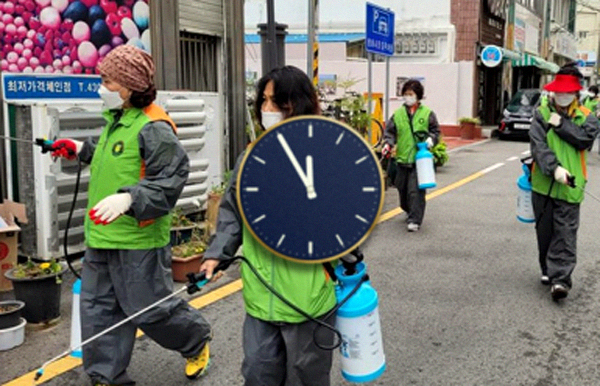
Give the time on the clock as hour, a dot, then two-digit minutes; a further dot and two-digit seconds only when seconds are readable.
11.55
